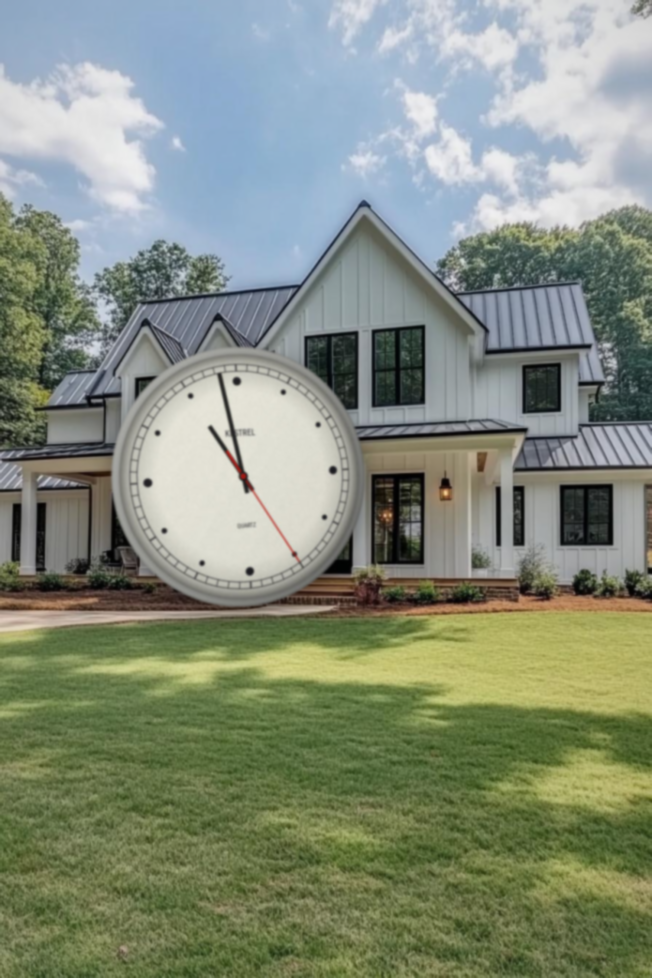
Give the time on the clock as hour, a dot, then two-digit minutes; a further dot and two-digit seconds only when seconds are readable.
10.58.25
